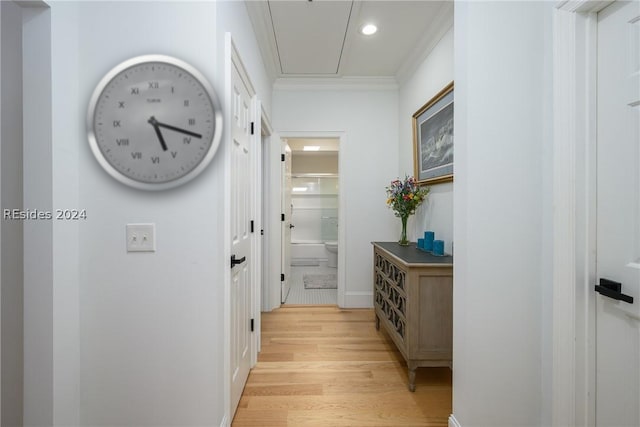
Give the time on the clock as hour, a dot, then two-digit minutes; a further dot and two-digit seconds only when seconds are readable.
5.18
